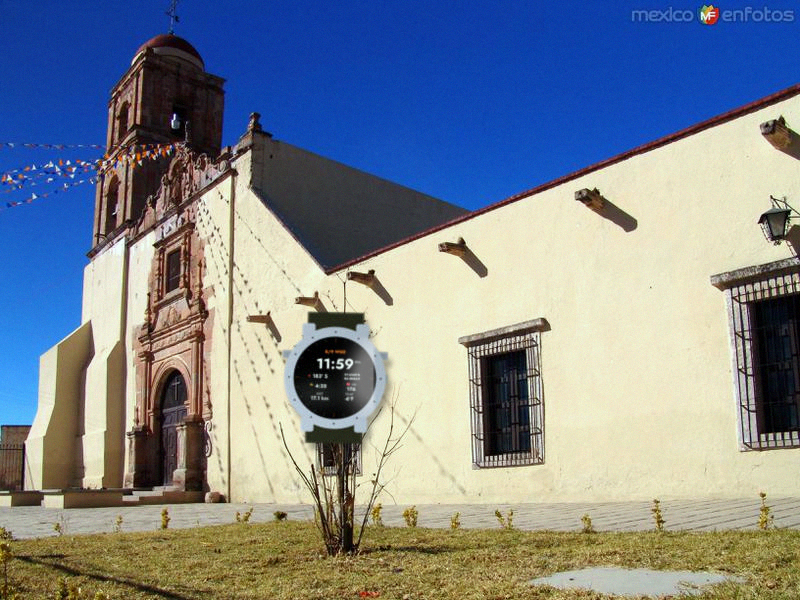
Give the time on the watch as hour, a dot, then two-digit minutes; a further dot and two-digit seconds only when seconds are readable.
11.59
